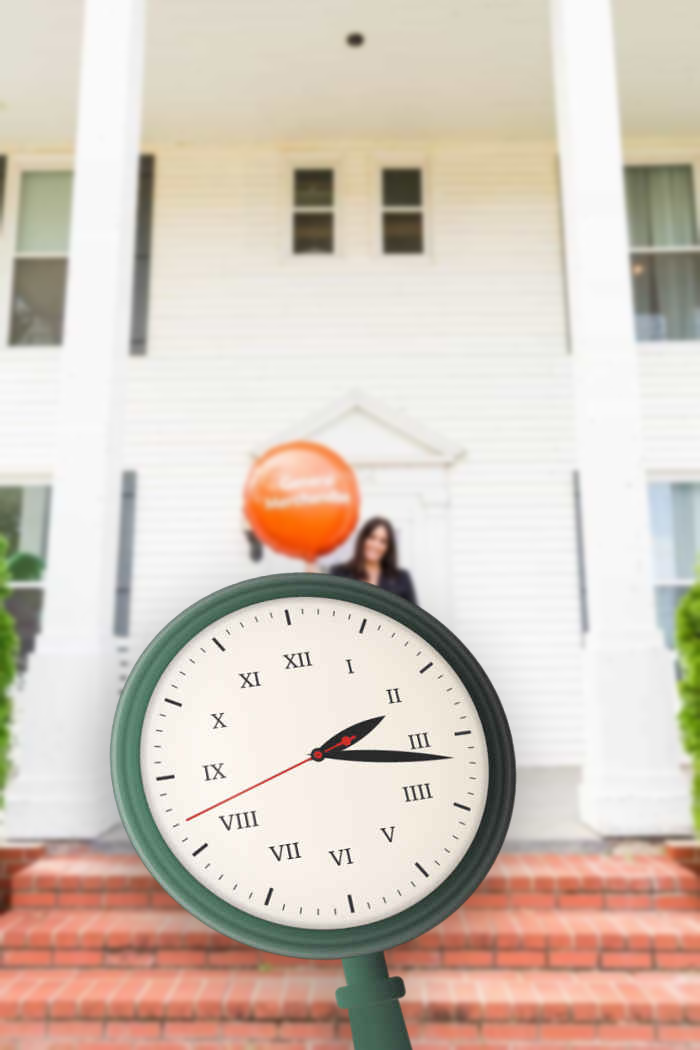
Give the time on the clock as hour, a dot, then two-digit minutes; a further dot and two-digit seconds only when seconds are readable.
2.16.42
